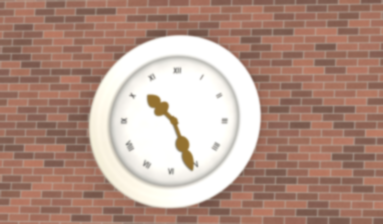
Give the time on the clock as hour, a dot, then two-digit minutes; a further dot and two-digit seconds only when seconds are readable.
10.26
